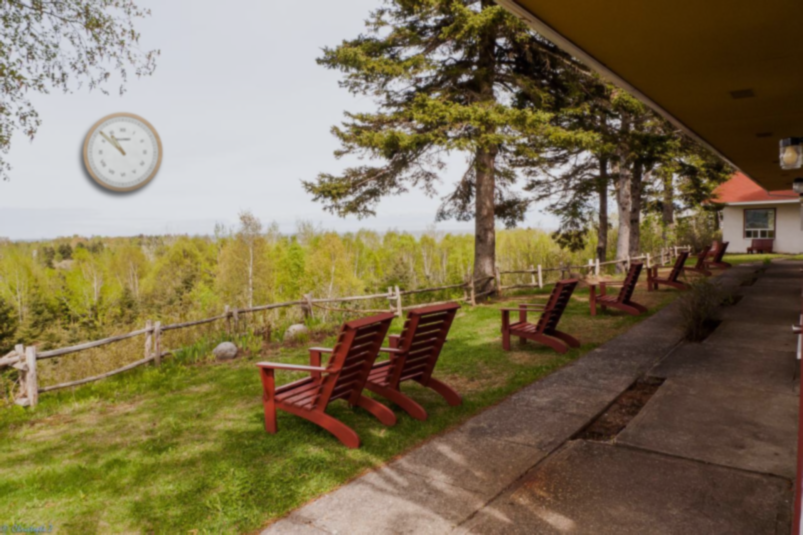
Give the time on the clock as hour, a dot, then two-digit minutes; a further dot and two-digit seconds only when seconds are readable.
10.52
